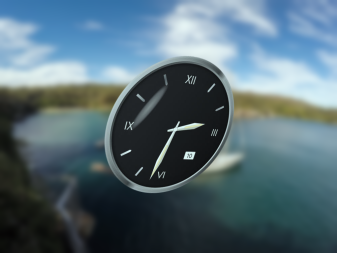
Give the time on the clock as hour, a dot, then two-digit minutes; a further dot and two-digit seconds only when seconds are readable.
2.32
